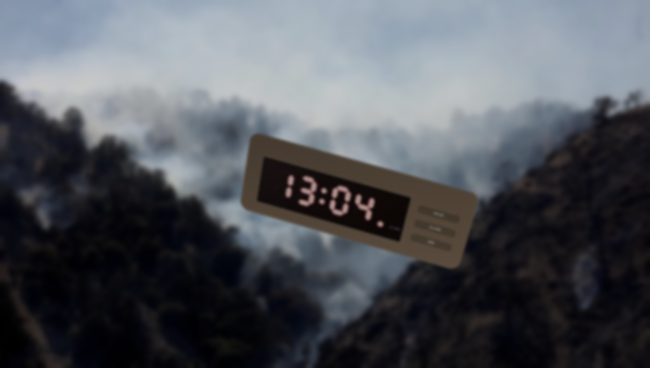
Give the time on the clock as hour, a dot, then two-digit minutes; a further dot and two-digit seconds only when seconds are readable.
13.04
